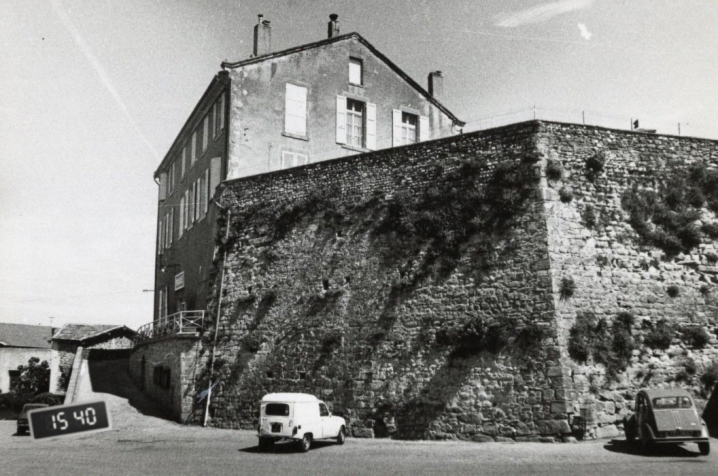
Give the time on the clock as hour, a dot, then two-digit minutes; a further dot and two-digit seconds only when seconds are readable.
15.40
